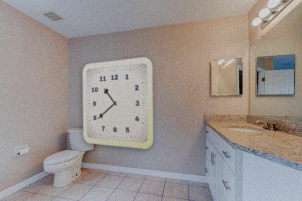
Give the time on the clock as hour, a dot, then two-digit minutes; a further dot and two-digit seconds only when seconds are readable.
10.39
